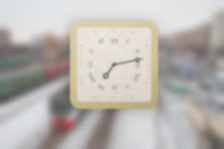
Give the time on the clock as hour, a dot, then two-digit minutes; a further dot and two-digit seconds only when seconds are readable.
7.13
